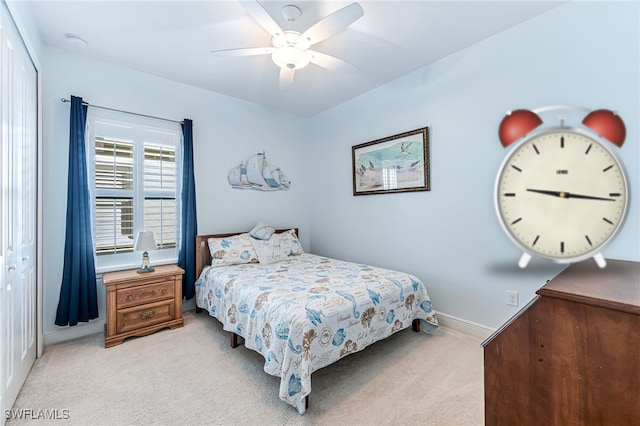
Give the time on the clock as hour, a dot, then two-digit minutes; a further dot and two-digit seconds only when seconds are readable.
9.16
